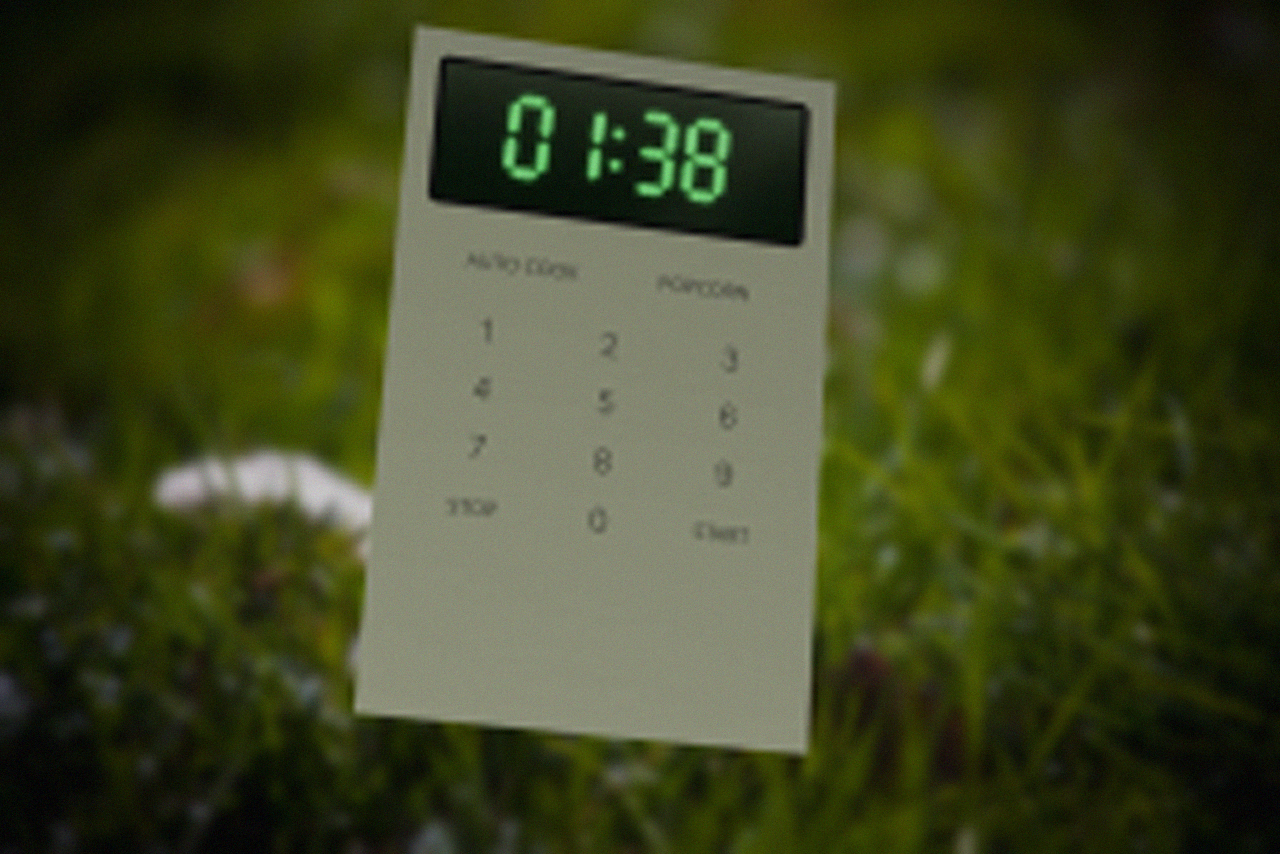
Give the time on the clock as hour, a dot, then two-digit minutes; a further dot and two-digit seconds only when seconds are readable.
1.38
